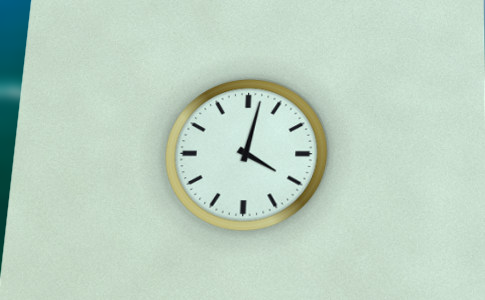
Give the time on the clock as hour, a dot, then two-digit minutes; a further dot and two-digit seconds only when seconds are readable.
4.02
